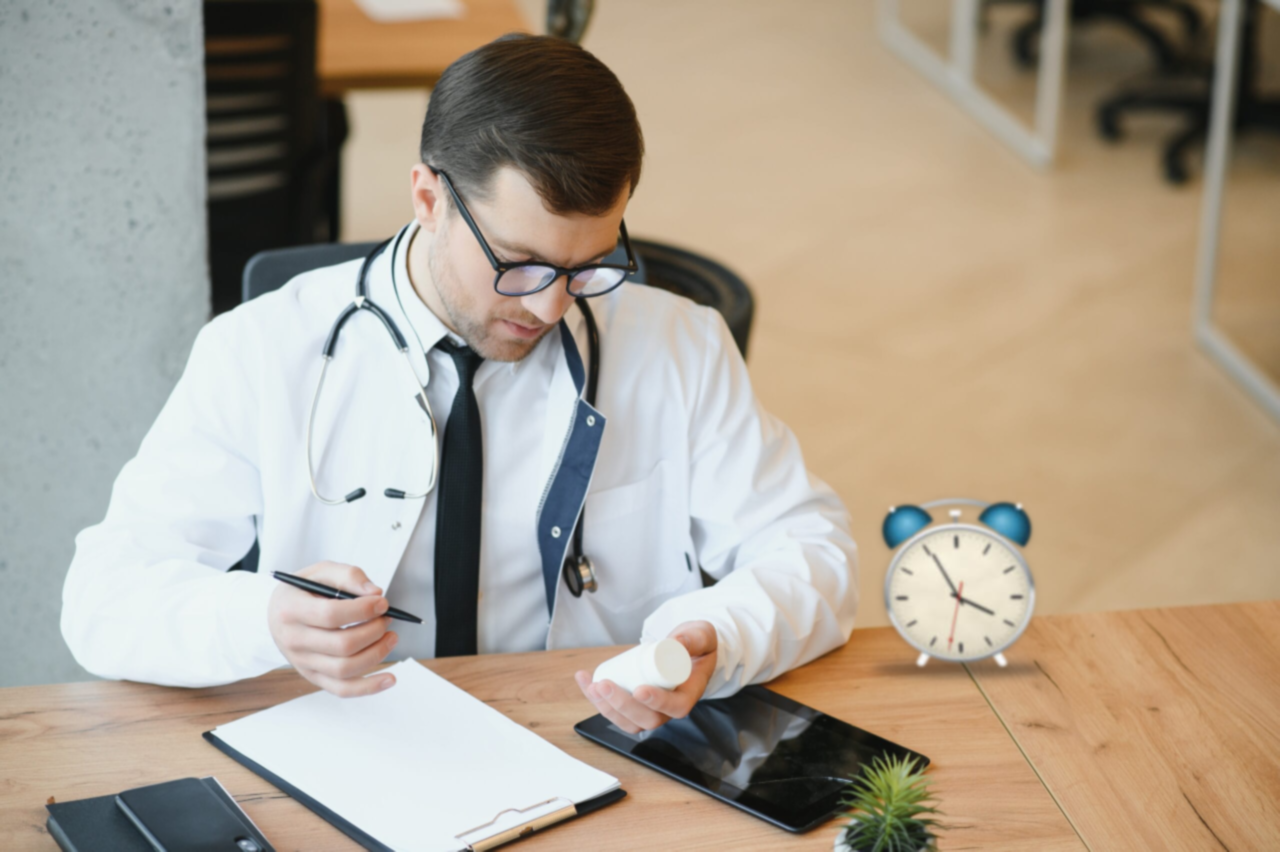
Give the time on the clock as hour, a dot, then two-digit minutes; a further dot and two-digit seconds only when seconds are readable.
3.55.32
